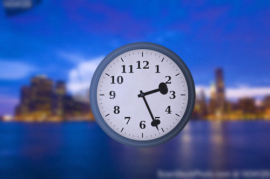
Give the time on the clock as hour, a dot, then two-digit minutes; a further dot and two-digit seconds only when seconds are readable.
2.26
